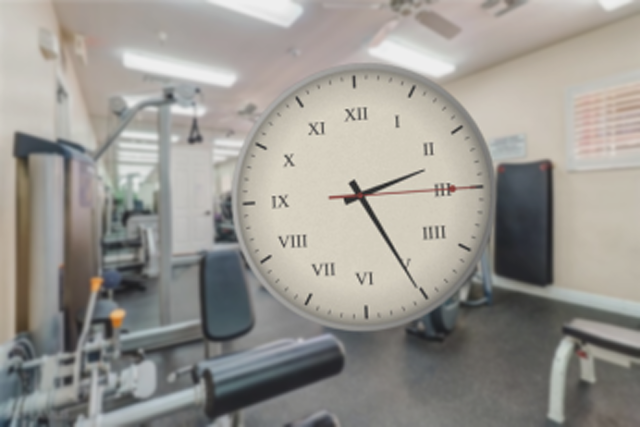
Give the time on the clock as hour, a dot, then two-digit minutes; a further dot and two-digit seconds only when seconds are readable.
2.25.15
